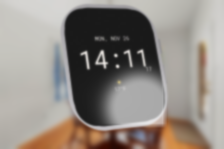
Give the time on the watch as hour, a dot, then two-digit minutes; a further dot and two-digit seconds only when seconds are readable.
14.11
